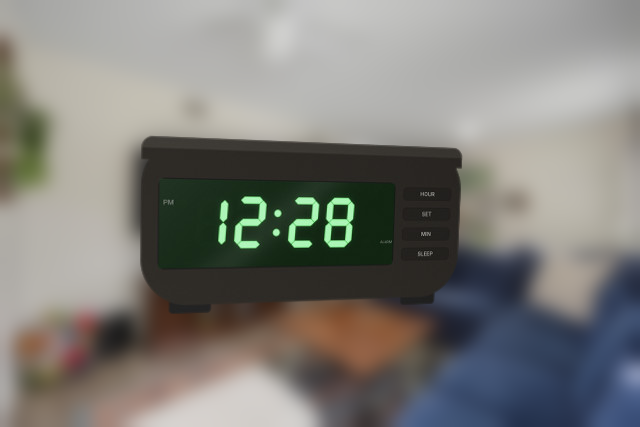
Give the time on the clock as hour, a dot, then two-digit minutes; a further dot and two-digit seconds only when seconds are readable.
12.28
